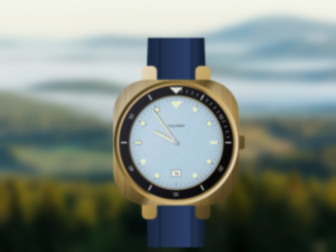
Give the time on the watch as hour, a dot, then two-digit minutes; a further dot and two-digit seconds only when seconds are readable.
9.54
